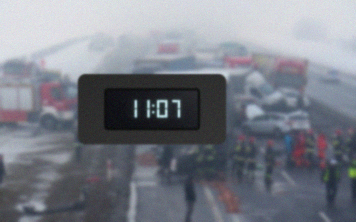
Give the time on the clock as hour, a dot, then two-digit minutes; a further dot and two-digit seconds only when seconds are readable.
11.07
